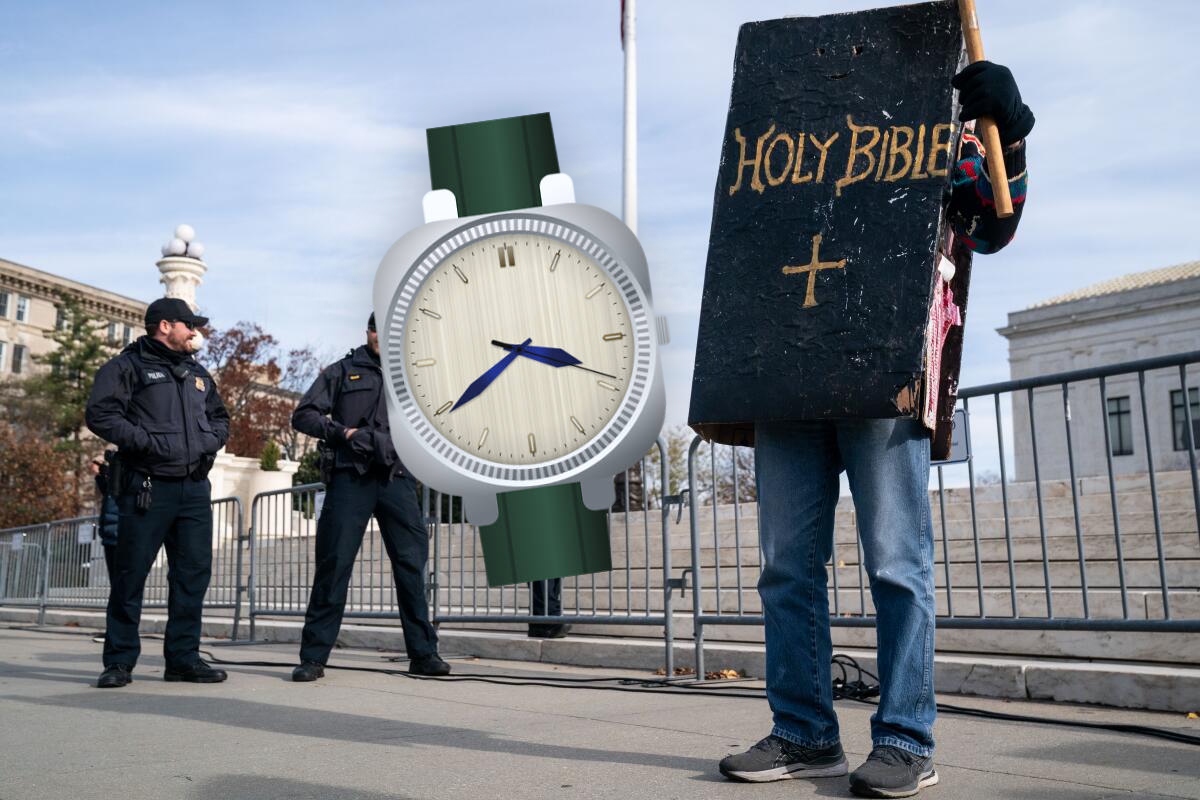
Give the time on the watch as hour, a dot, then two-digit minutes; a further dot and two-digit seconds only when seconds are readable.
3.39.19
